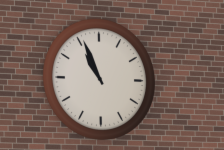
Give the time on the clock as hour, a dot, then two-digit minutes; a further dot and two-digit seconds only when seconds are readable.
10.56
